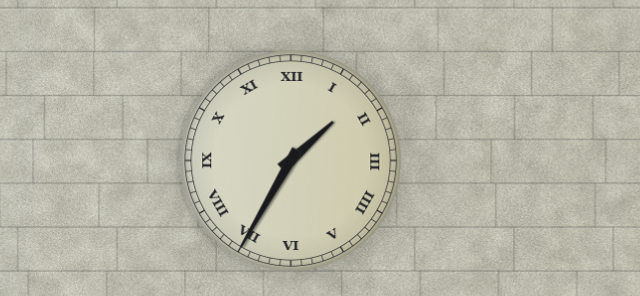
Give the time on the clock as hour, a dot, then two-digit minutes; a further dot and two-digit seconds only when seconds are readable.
1.35
